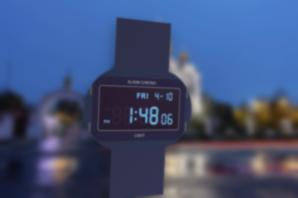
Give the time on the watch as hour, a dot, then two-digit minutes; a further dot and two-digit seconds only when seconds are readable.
1.48.06
